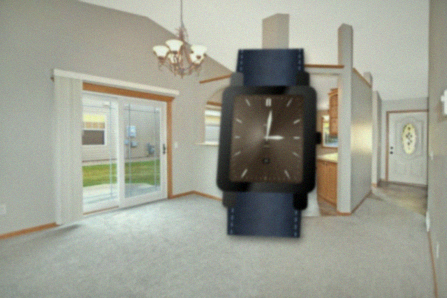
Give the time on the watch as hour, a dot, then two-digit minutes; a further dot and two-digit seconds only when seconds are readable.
3.01
